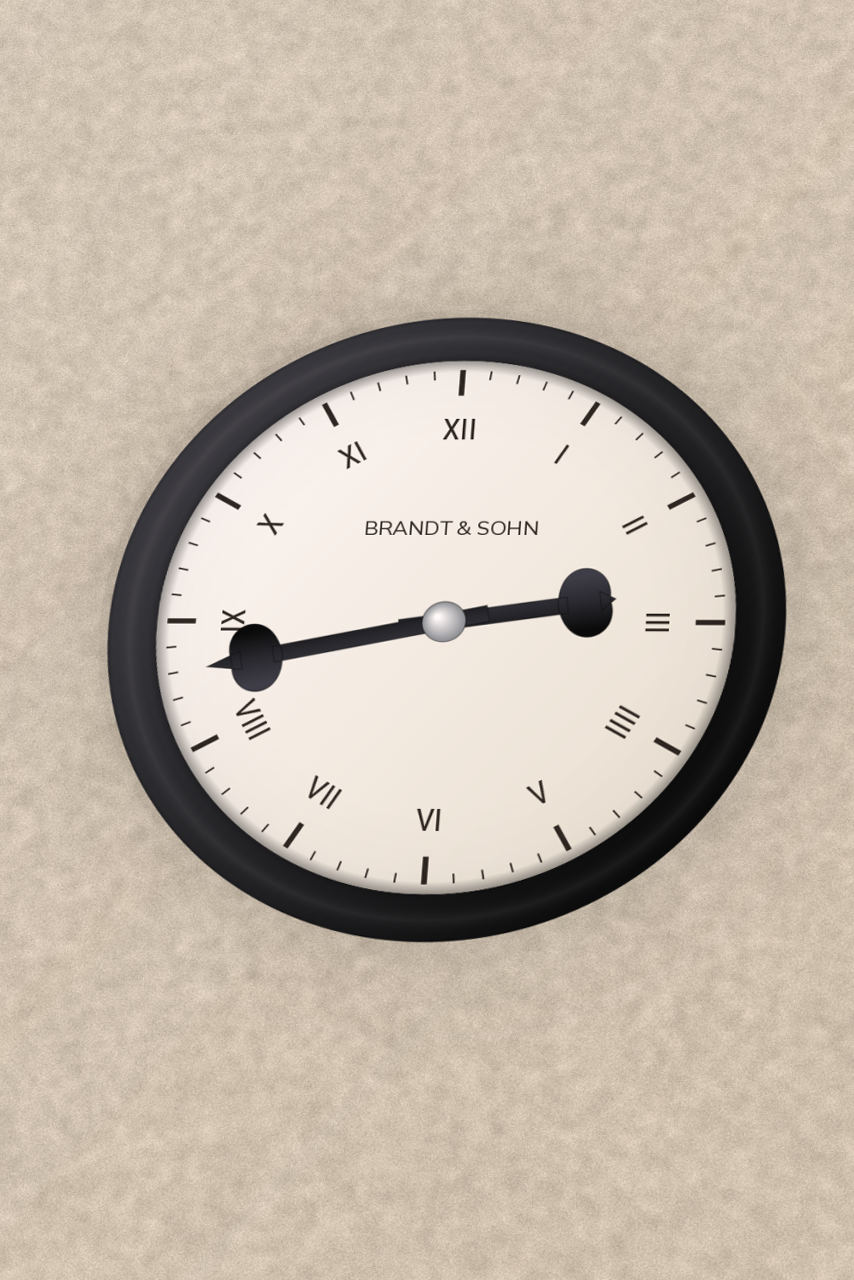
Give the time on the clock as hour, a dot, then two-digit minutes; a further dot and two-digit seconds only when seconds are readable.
2.43
